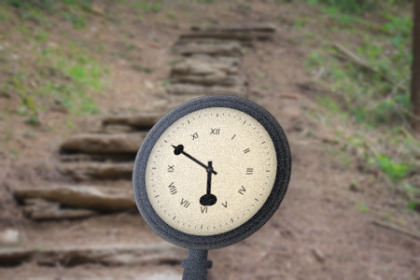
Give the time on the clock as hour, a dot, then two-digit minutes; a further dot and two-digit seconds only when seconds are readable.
5.50
